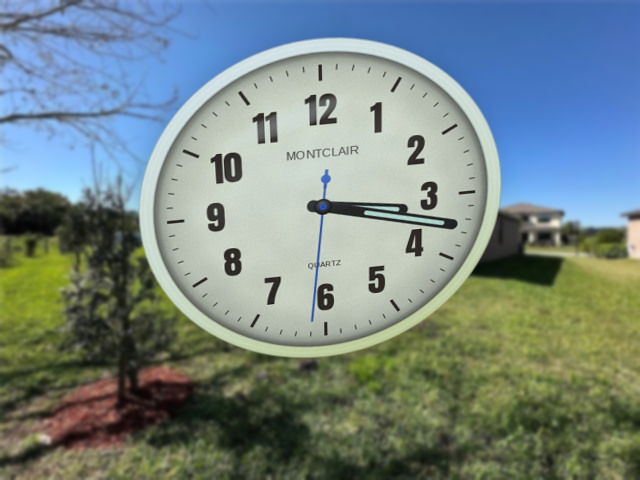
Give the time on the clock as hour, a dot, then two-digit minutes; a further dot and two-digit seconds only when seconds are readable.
3.17.31
